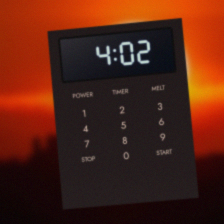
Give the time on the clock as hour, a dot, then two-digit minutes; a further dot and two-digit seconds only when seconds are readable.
4.02
